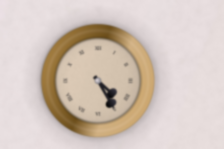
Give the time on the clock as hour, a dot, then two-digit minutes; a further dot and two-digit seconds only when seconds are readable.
4.25
